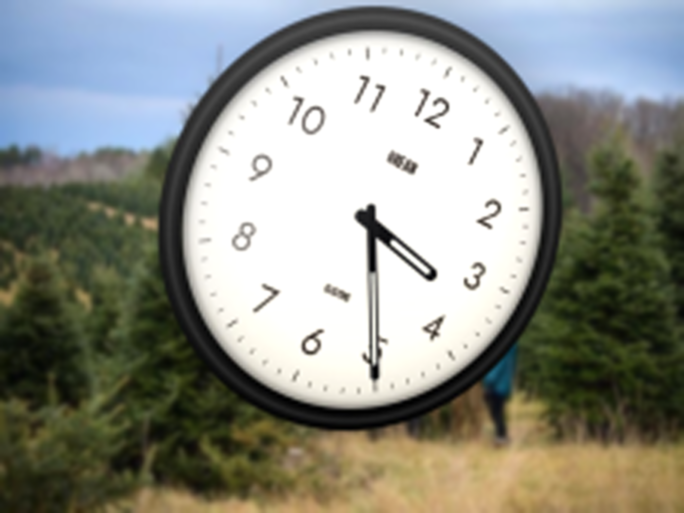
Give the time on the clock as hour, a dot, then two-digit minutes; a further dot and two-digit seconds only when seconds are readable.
3.25
